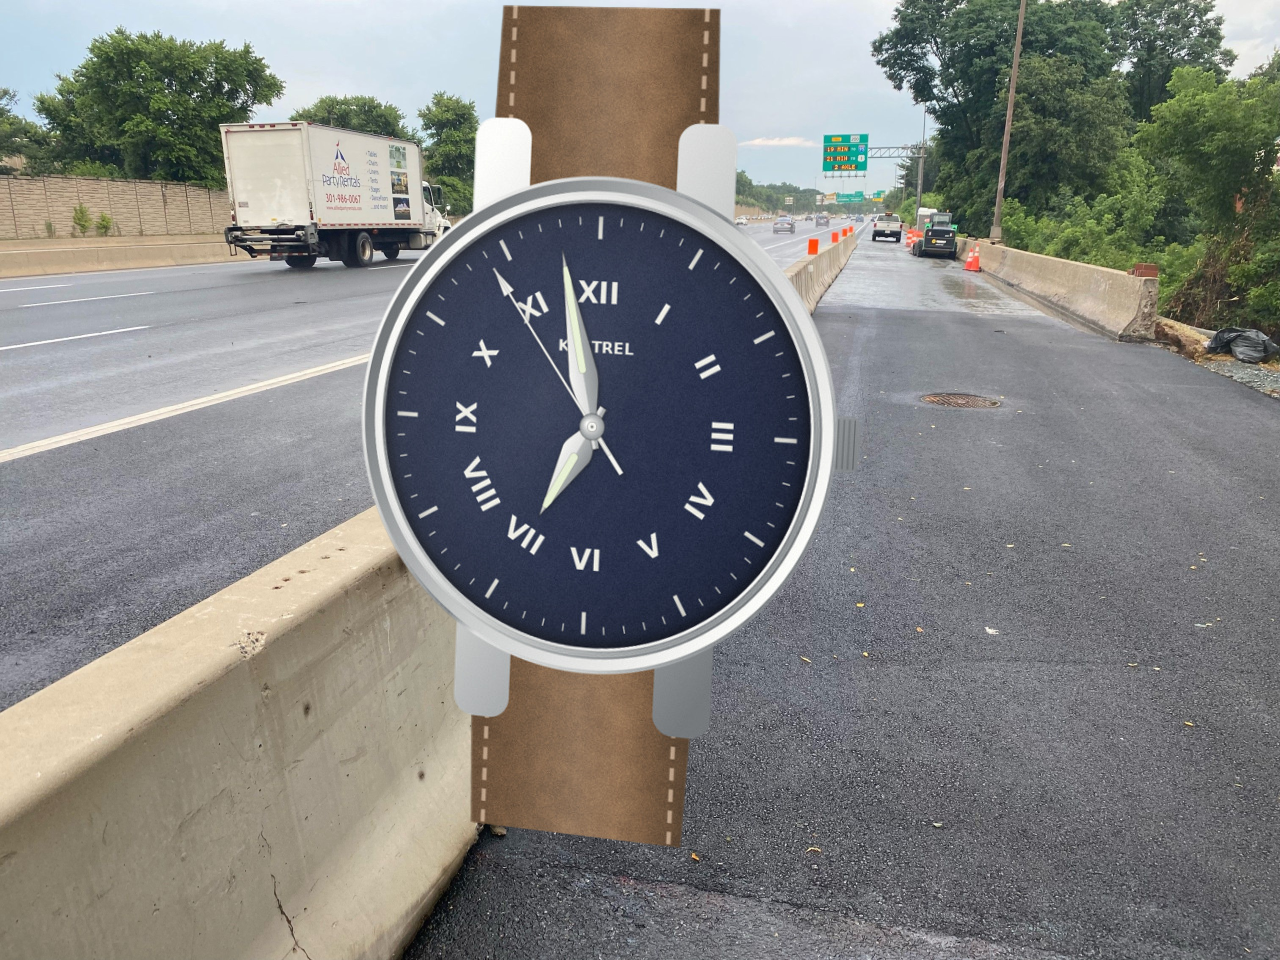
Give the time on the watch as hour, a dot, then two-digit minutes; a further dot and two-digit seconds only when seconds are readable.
6.57.54
